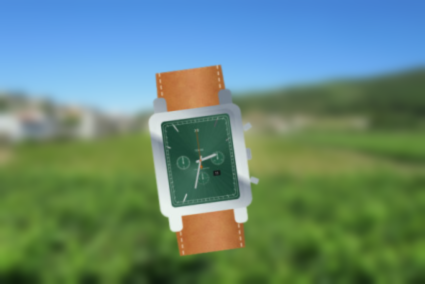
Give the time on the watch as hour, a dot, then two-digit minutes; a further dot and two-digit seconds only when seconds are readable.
2.33
